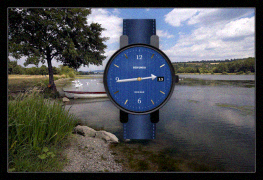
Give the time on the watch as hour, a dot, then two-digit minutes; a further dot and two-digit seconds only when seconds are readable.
2.44
